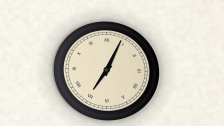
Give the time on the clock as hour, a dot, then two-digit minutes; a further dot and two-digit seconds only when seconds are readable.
7.04
